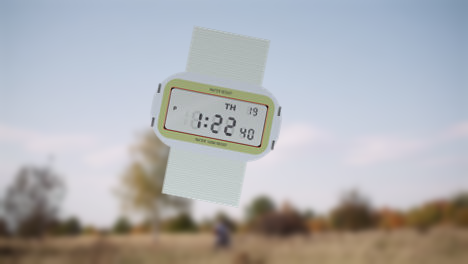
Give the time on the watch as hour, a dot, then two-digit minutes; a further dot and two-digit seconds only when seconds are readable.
1.22.40
